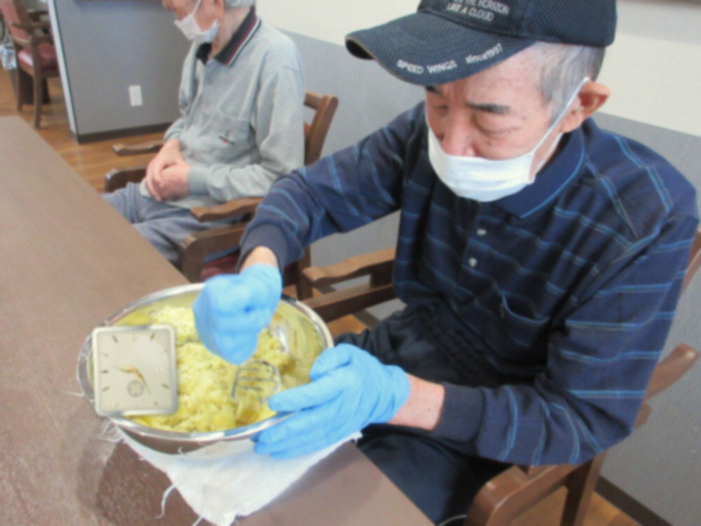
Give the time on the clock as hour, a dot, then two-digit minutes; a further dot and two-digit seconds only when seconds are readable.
9.25
